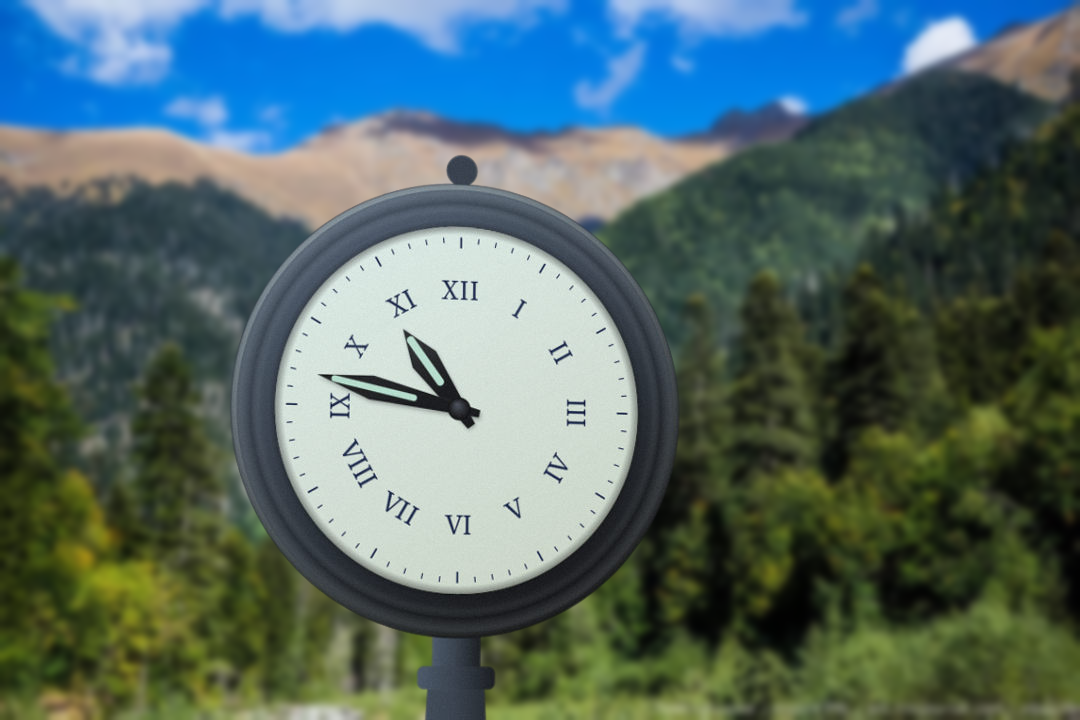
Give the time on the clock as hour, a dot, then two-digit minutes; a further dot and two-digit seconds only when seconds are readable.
10.47
